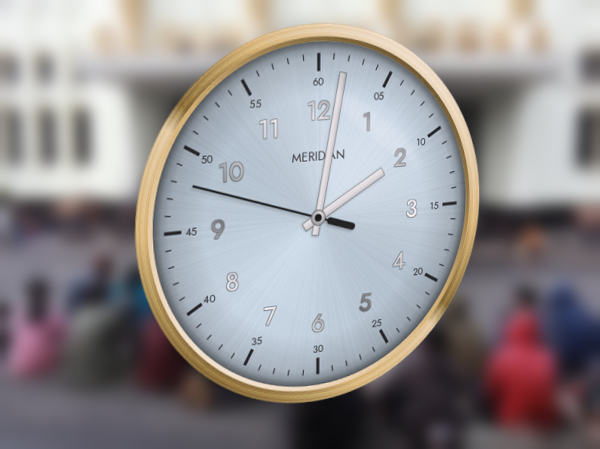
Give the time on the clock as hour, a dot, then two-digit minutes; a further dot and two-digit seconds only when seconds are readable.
2.01.48
